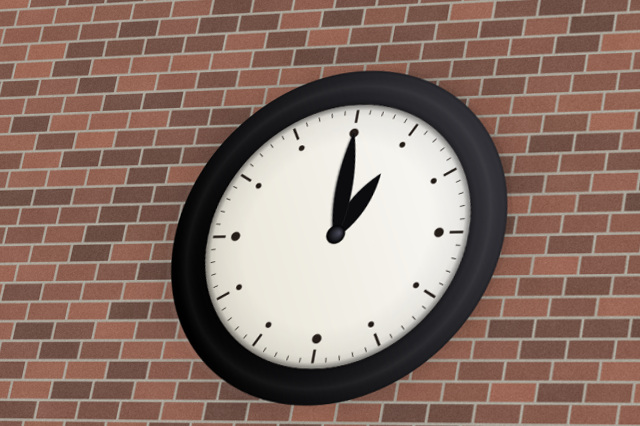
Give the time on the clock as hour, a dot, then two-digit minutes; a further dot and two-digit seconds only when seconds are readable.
1.00
